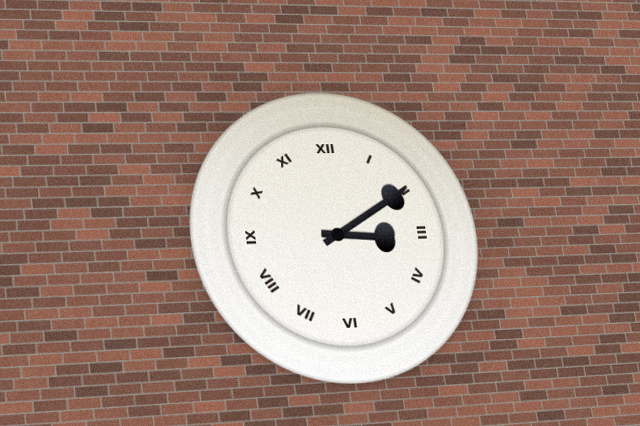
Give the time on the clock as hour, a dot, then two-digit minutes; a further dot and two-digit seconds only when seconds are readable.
3.10
